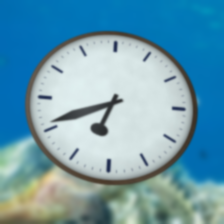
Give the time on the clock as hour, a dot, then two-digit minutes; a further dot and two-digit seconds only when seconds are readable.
6.41
